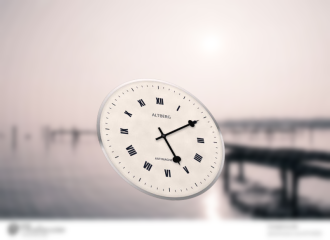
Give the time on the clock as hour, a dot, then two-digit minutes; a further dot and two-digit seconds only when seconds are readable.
5.10
